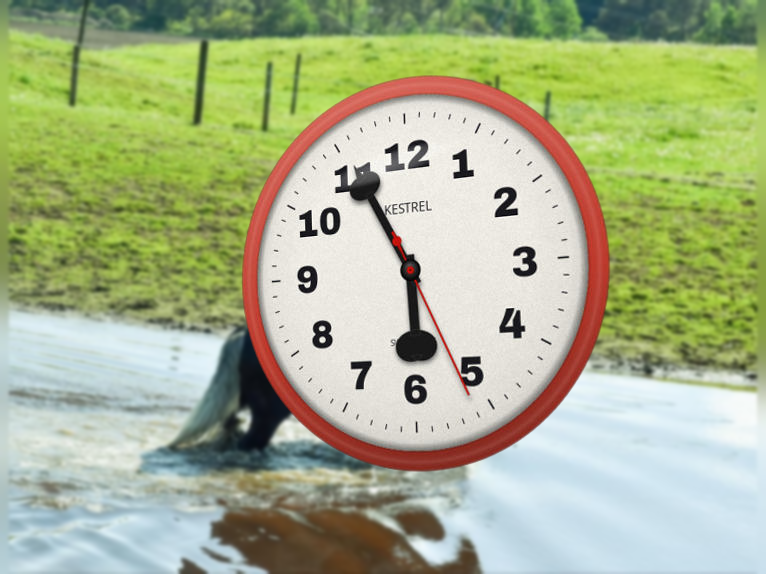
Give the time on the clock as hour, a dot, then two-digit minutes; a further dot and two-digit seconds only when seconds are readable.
5.55.26
